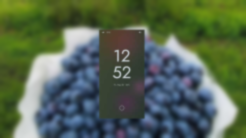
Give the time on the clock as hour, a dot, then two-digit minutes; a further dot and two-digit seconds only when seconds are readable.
12.52
